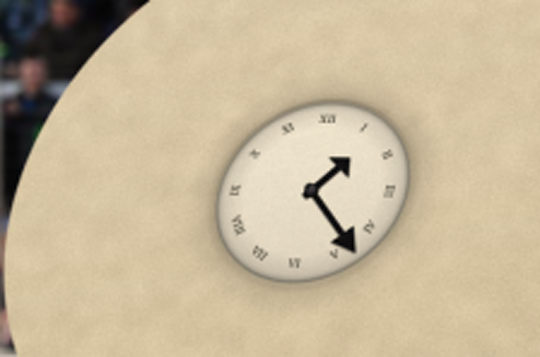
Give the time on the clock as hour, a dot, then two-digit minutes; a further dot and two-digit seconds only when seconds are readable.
1.23
